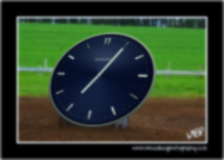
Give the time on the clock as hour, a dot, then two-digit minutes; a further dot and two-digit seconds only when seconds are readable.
7.05
